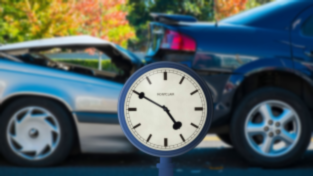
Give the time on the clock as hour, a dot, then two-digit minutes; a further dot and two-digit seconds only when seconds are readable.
4.50
